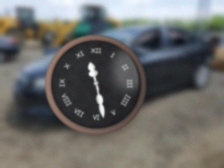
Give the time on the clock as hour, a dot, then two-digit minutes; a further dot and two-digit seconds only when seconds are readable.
11.28
